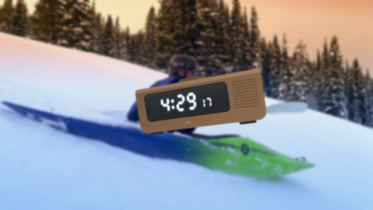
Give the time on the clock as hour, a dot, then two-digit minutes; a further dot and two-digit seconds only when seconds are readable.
4.29.17
